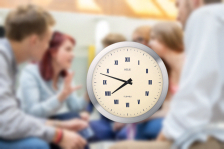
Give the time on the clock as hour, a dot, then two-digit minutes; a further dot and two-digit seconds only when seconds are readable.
7.48
